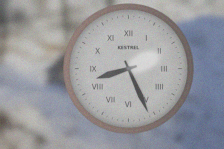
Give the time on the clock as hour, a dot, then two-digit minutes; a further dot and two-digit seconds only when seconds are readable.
8.26
